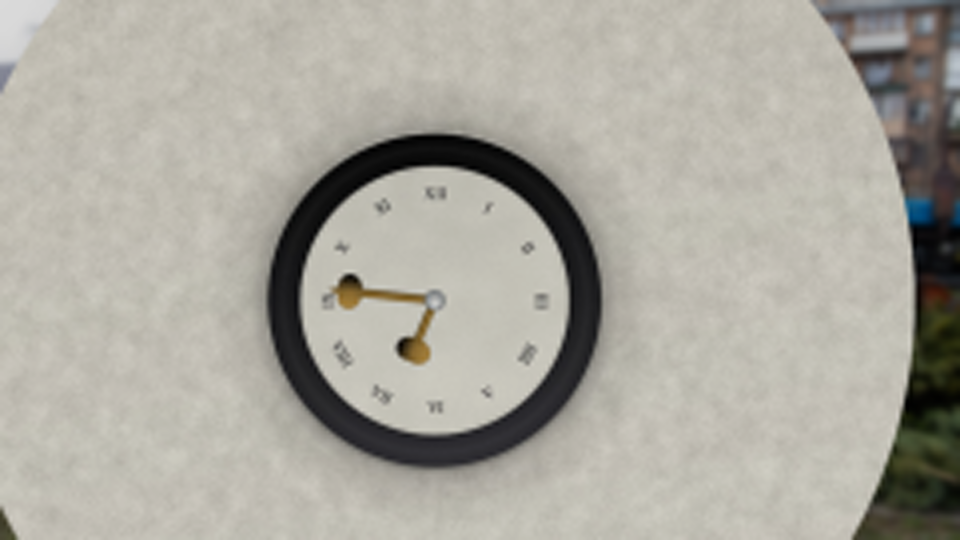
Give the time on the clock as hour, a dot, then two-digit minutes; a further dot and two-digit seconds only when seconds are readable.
6.46
